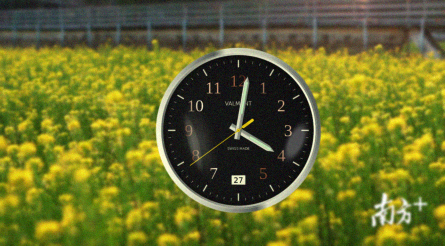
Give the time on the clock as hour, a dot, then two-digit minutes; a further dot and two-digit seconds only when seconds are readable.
4.01.39
